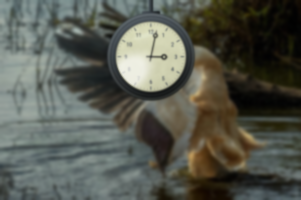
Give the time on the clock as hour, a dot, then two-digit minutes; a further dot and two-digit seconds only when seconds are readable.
3.02
